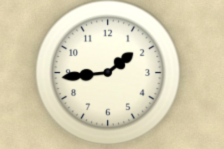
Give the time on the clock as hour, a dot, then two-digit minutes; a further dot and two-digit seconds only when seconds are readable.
1.44
